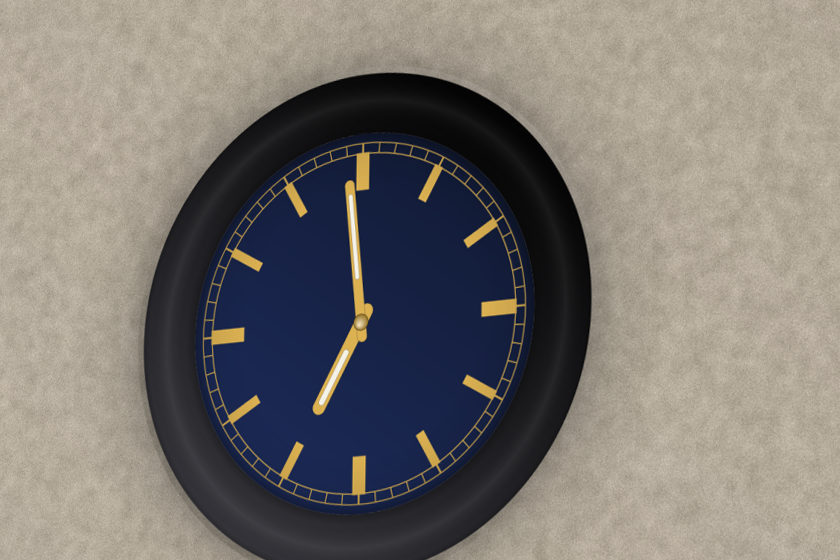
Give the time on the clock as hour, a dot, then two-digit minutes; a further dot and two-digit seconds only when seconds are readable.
6.59
